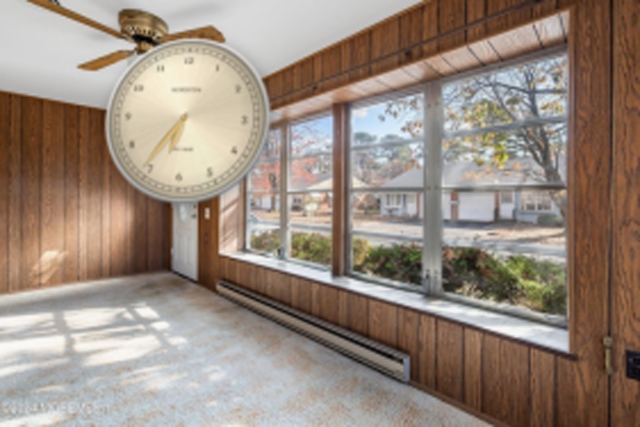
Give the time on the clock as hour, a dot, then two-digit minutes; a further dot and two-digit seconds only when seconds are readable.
6.36
